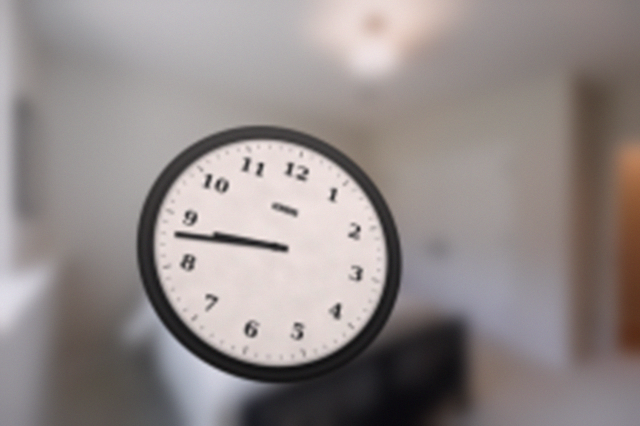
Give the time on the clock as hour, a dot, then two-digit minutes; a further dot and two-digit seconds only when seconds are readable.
8.43
